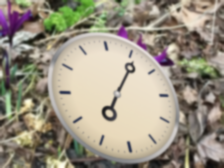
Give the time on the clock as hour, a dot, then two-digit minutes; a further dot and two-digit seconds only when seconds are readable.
7.06
